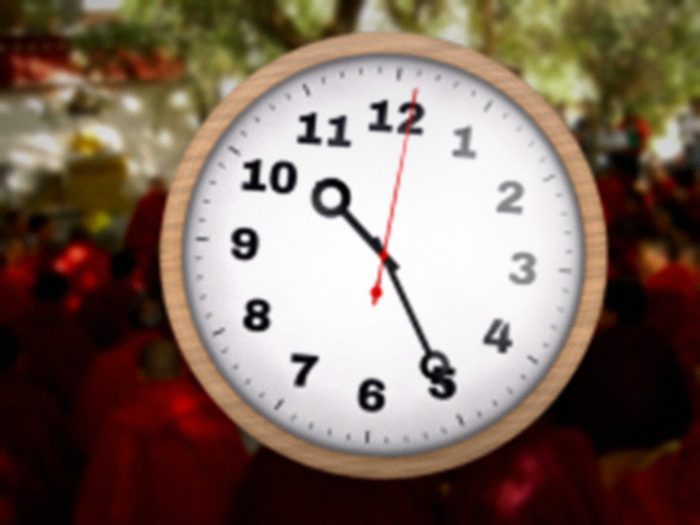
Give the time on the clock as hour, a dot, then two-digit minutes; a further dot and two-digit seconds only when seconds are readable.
10.25.01
